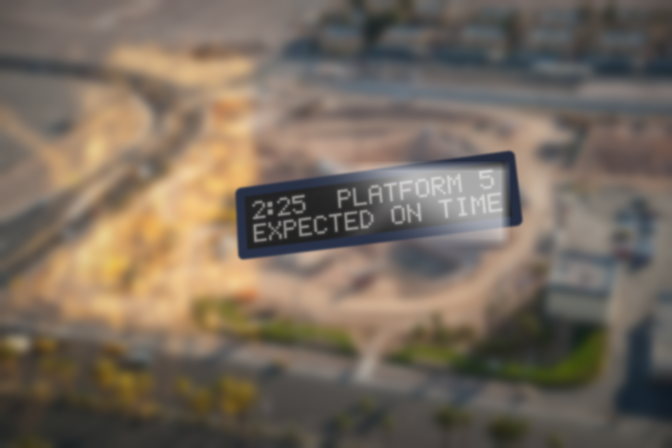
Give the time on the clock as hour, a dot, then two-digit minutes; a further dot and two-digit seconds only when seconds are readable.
2.25
